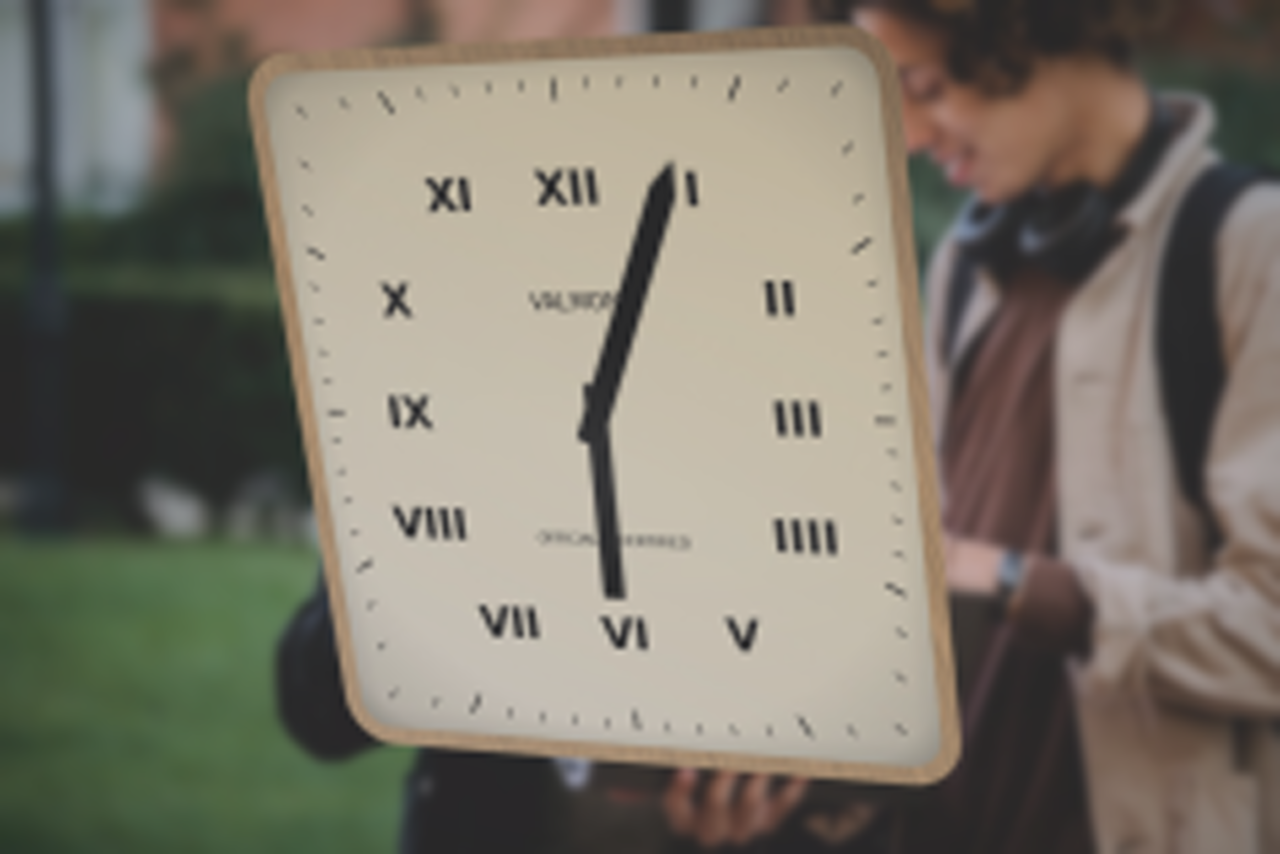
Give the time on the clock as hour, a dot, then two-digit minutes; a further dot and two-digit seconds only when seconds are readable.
6.04
